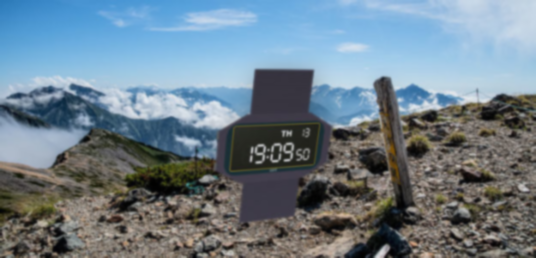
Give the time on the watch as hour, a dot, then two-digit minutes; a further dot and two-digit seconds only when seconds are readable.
19.09.50
